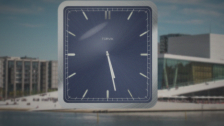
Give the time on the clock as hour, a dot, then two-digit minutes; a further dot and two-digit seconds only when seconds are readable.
5.28
